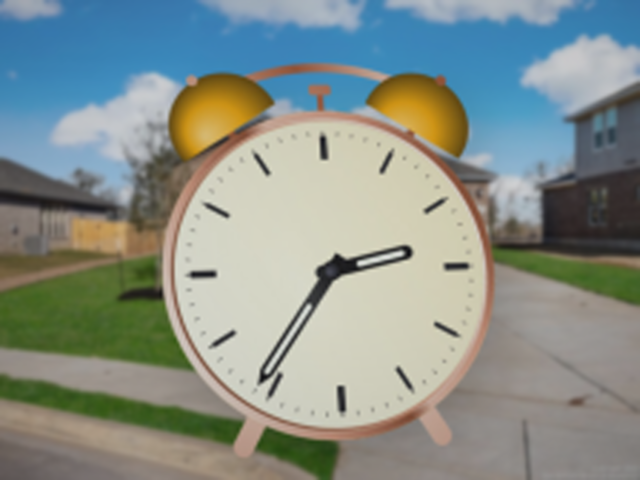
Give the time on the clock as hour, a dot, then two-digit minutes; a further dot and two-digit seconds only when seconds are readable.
2.36
